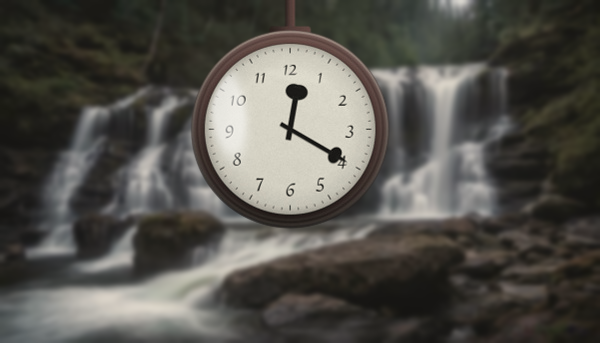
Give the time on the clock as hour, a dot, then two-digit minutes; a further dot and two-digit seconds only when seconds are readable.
12.20
